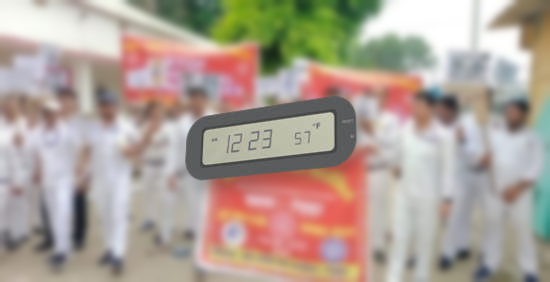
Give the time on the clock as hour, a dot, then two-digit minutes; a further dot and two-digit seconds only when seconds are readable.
12.23
